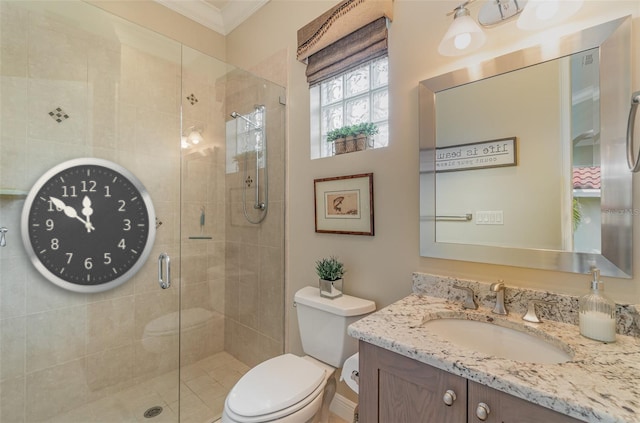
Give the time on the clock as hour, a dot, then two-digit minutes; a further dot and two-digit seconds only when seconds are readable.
11.51
